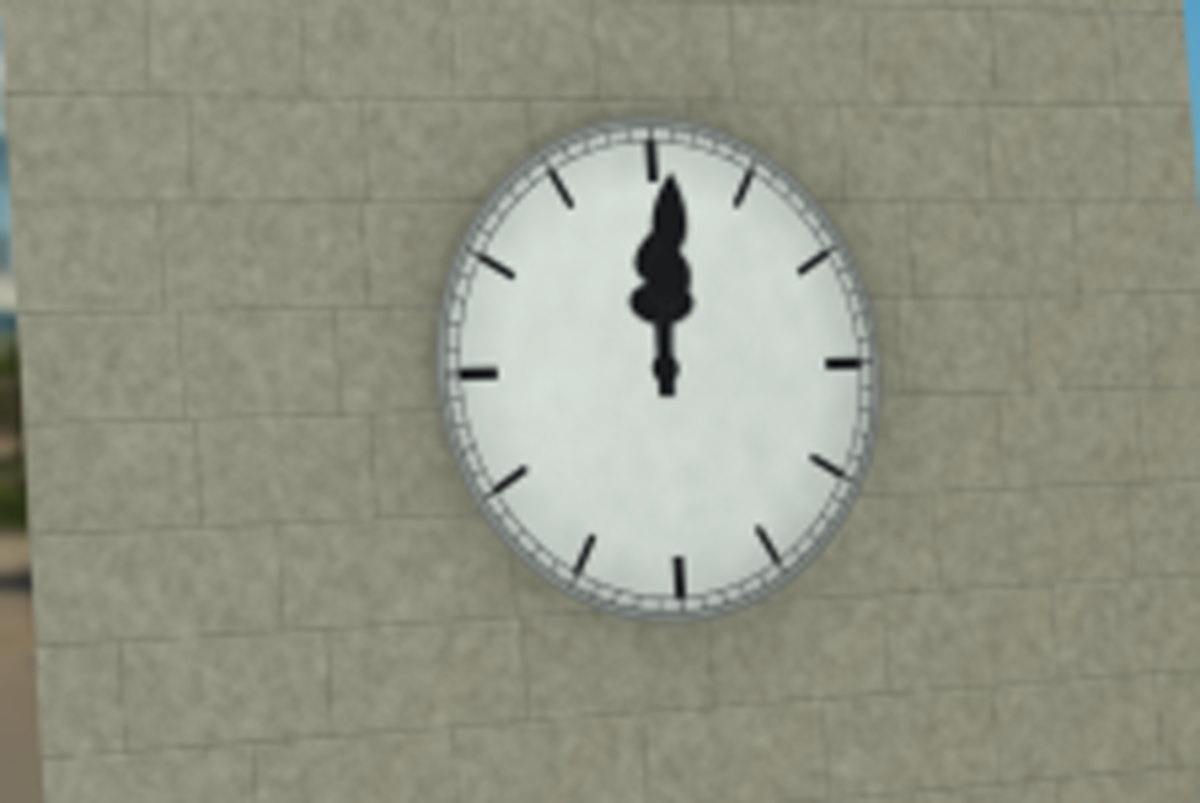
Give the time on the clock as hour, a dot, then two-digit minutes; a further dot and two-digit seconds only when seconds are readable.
12.01
